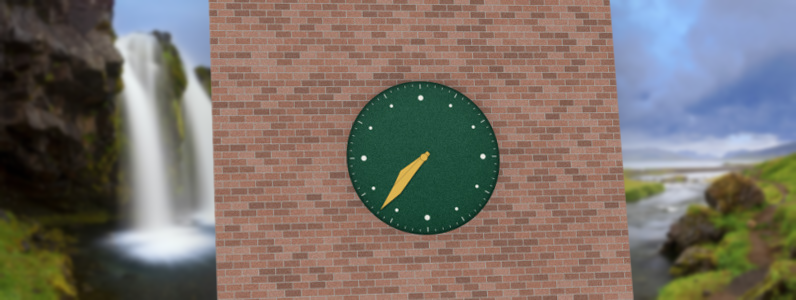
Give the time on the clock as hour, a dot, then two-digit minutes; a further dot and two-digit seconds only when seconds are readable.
7.37
